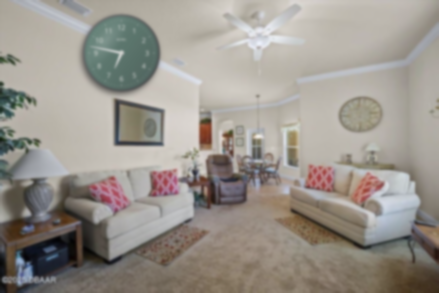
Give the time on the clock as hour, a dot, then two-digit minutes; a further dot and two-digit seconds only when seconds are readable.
6.47
